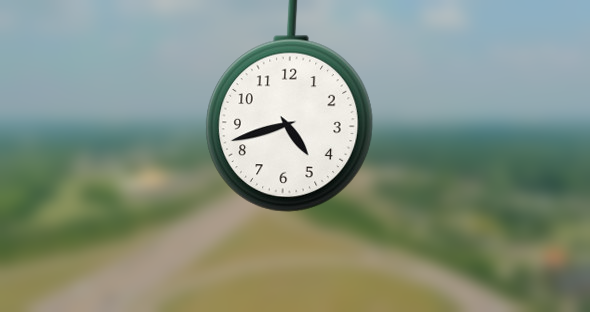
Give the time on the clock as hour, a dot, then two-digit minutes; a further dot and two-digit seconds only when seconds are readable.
4.42
